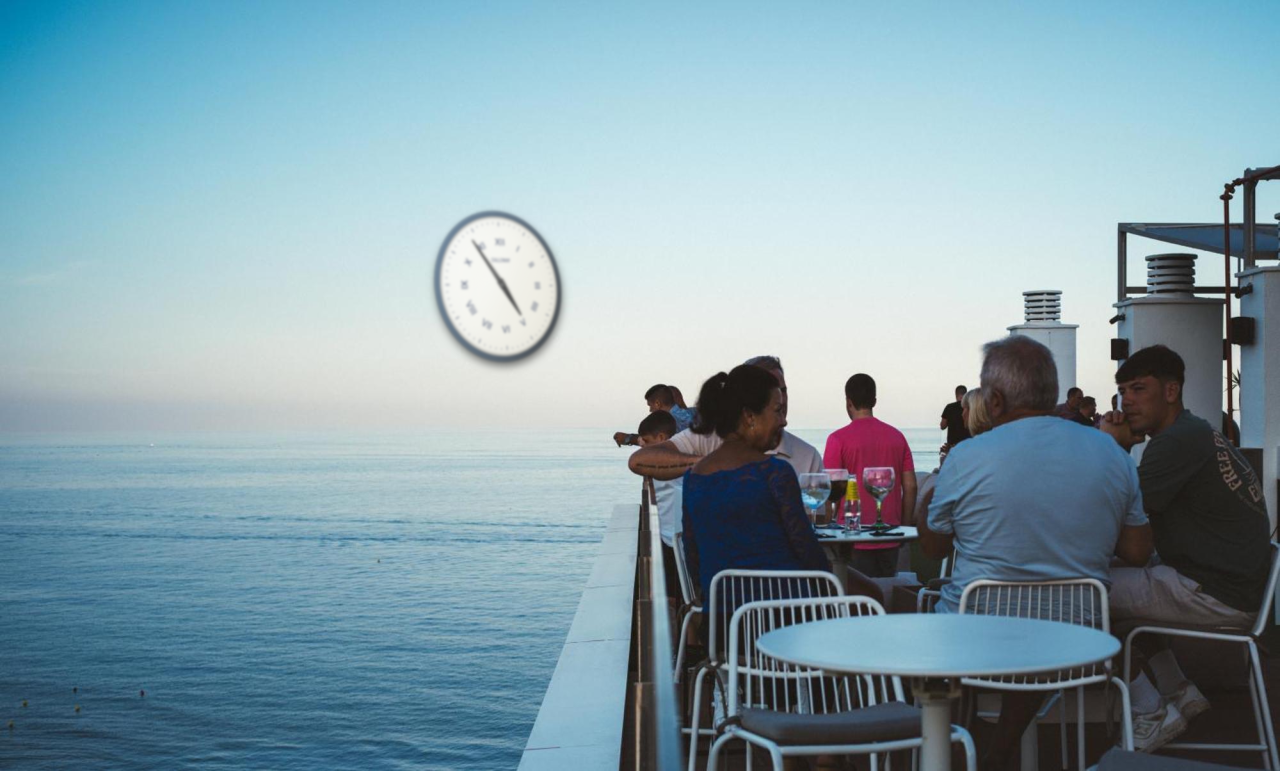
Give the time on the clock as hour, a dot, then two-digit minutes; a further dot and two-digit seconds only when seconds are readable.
4.54
